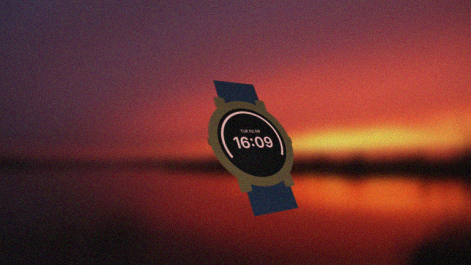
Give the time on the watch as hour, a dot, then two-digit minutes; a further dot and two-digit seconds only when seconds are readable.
16.09
